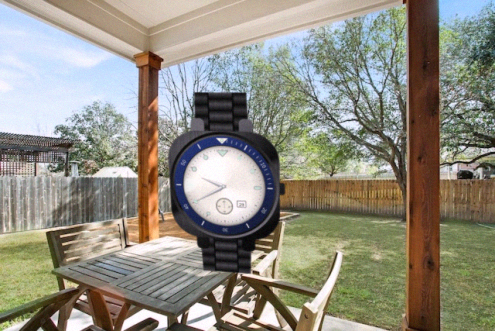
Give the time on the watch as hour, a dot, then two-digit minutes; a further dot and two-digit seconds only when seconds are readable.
9.40
